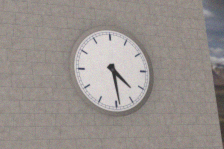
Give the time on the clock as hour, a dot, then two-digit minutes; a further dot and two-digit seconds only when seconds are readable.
4.29
